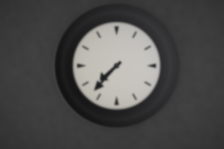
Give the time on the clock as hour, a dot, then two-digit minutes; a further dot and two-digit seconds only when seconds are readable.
7.37
